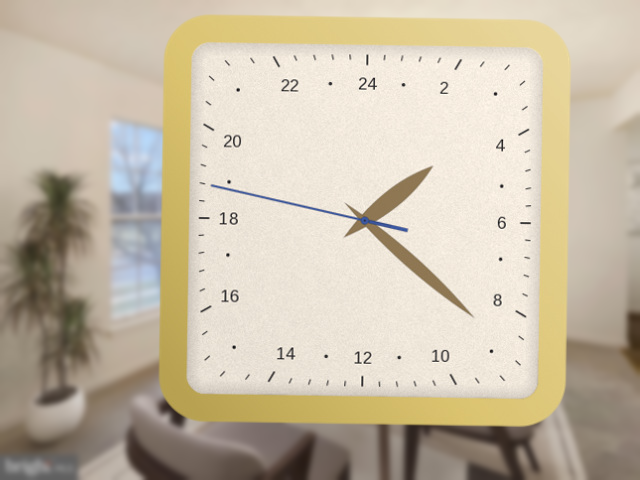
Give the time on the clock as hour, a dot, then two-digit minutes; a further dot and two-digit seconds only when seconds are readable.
3.21.47
